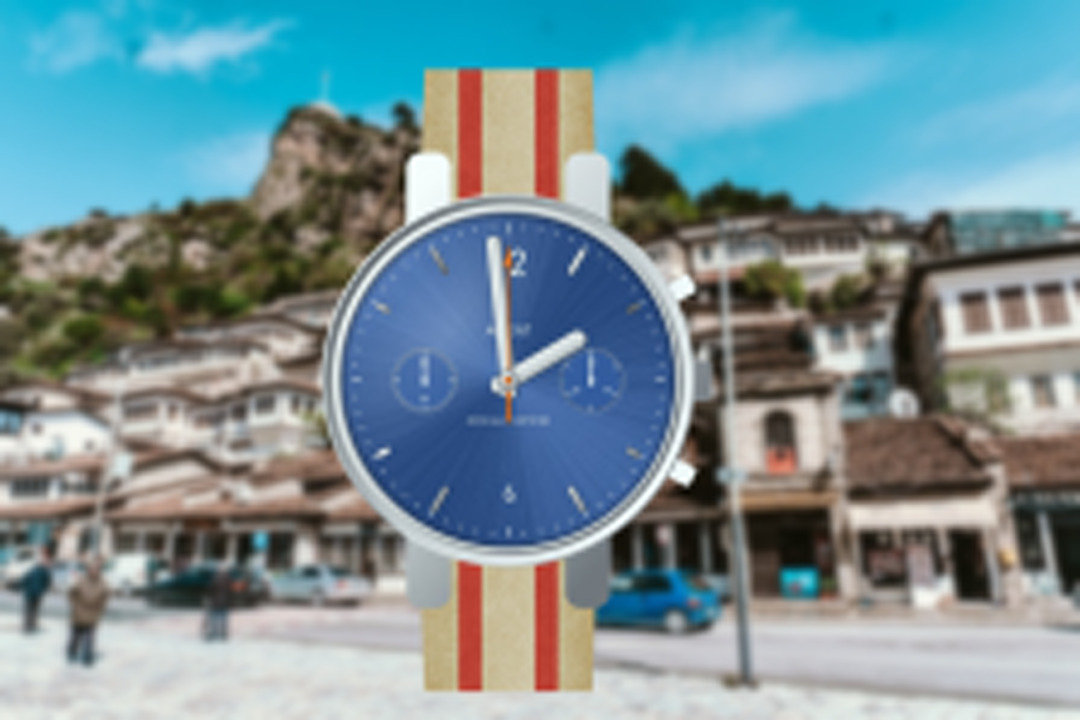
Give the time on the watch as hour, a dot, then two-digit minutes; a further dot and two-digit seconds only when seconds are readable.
1.59
